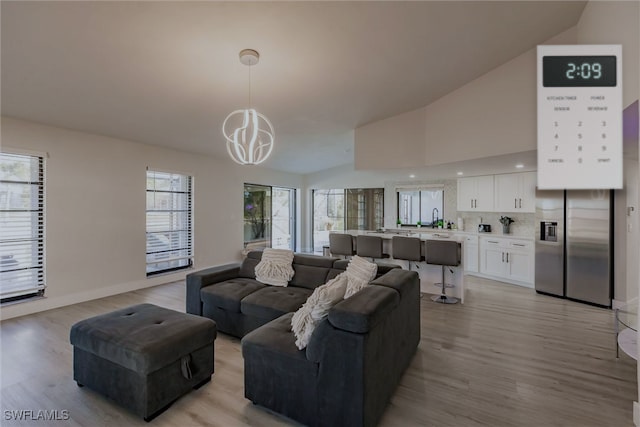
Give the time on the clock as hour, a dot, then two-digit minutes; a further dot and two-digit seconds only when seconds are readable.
2.09
